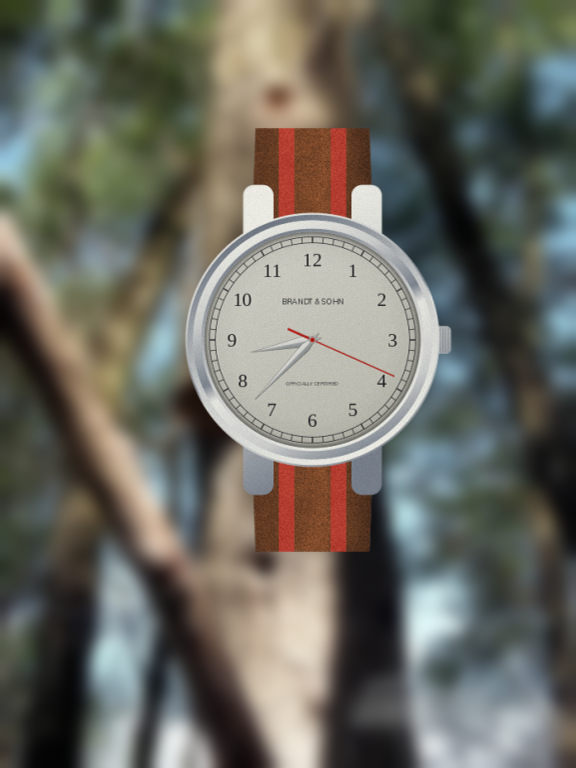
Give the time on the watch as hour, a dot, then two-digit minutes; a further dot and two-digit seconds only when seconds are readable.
8.37.19
